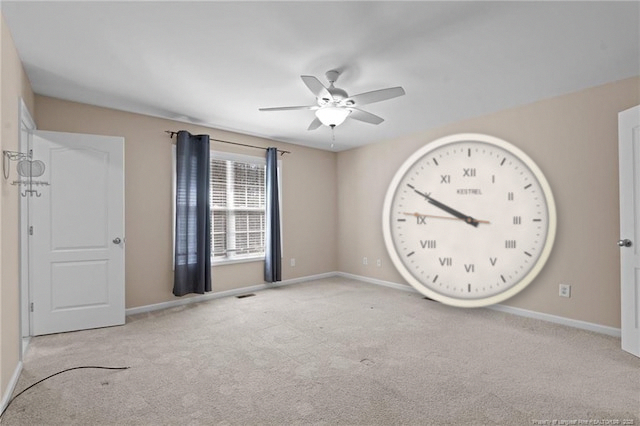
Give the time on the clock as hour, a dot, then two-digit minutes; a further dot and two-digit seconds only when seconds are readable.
9.49.46
